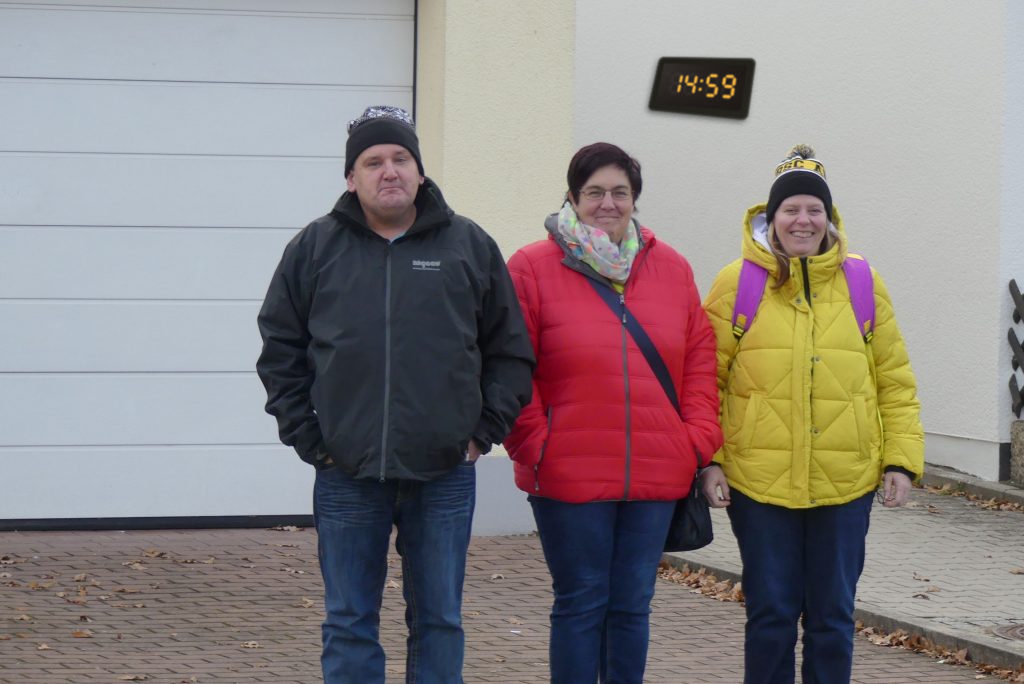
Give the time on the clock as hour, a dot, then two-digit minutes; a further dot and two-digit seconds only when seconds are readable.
14.59
